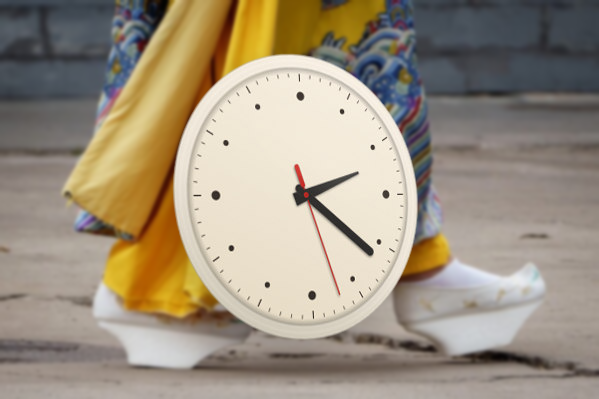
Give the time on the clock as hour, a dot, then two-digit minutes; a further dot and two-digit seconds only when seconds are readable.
2.21.27
